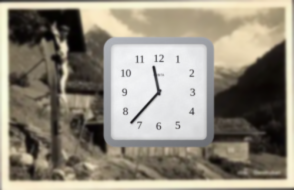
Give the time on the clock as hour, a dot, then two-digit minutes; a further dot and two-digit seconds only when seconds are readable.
11.37
